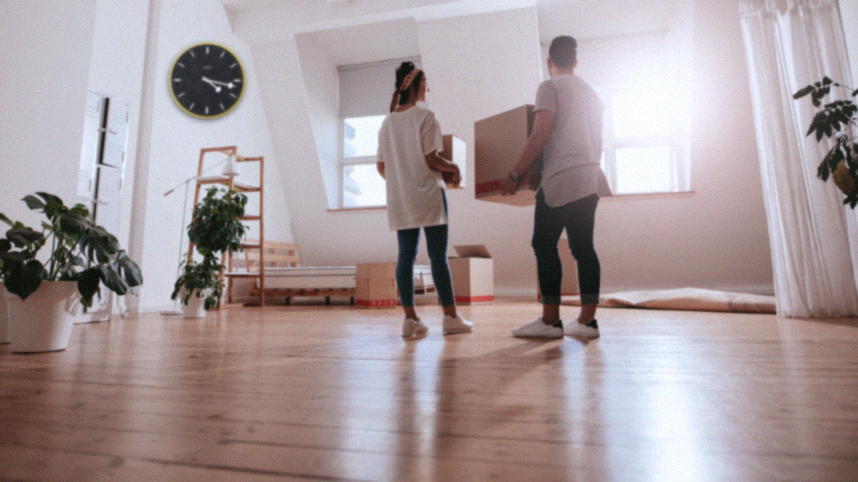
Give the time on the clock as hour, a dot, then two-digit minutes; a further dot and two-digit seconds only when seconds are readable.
4.17
